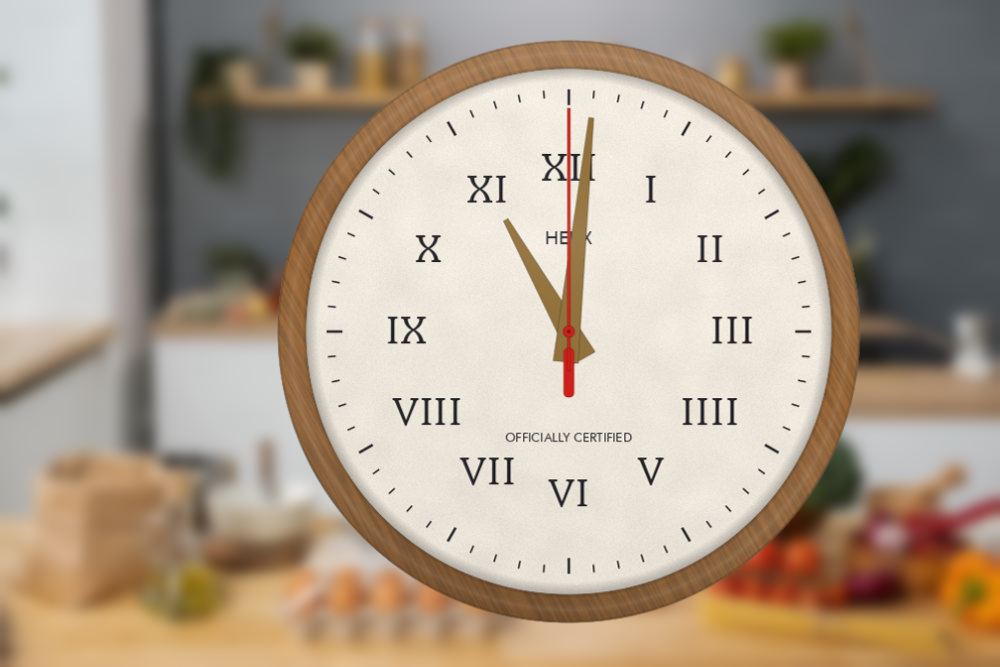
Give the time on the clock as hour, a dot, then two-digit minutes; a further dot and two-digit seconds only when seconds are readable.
11.01.00
